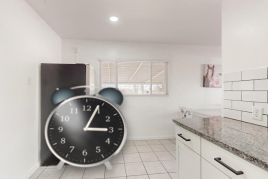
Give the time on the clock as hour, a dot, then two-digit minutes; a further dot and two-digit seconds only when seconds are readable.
3.04
